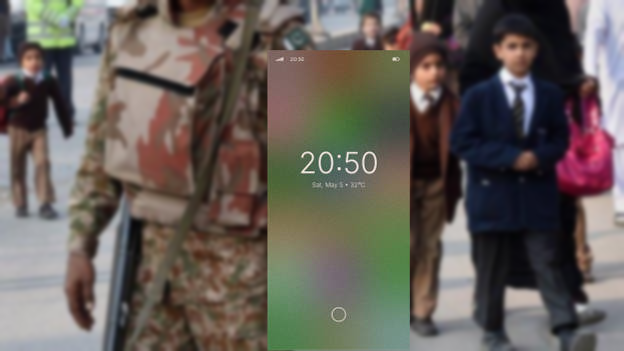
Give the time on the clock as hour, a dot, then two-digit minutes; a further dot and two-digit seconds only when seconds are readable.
20.50
